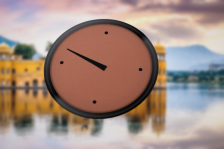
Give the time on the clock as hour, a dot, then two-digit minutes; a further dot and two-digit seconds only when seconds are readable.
9.49
